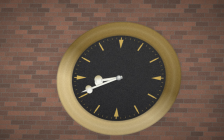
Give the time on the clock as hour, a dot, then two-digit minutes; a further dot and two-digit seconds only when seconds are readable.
8.41
